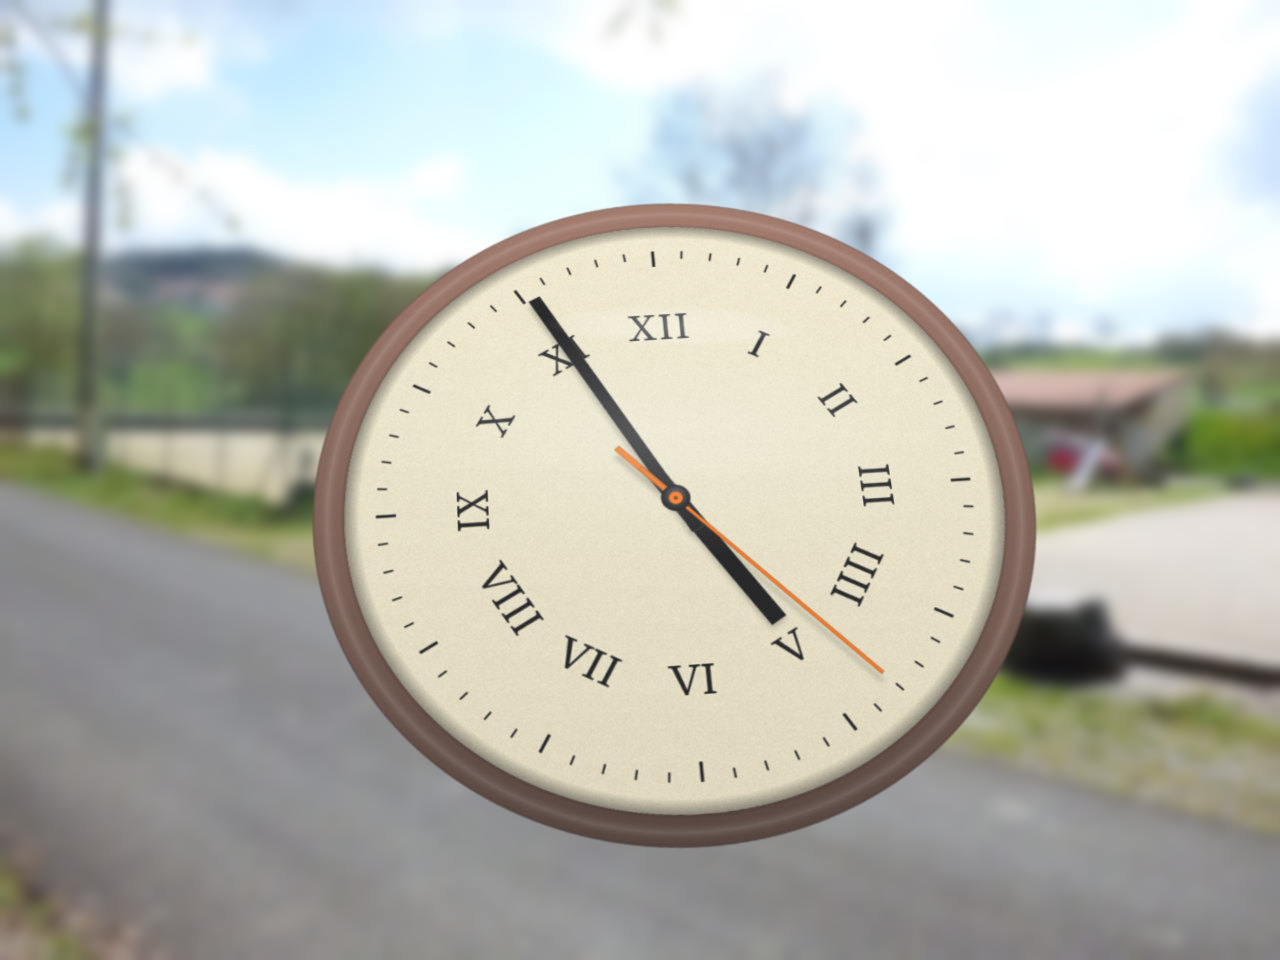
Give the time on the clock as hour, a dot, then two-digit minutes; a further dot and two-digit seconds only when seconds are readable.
4.55.23
